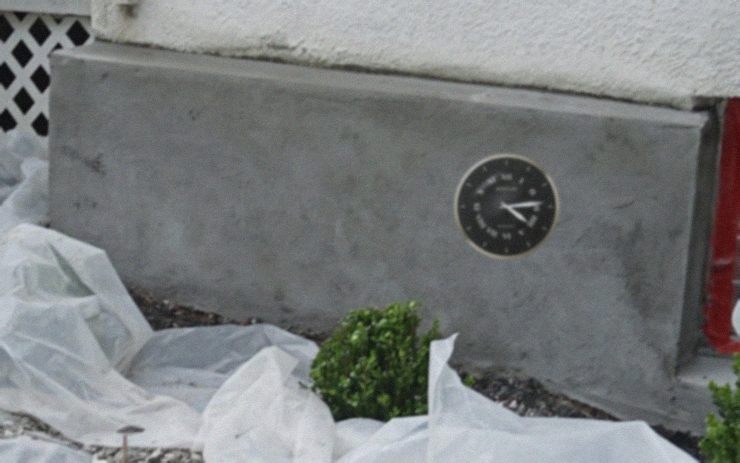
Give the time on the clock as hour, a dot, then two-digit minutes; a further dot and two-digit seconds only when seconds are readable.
4.14
